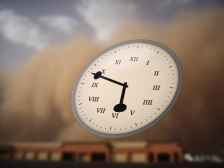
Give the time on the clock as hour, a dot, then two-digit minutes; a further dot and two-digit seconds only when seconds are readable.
5.48
